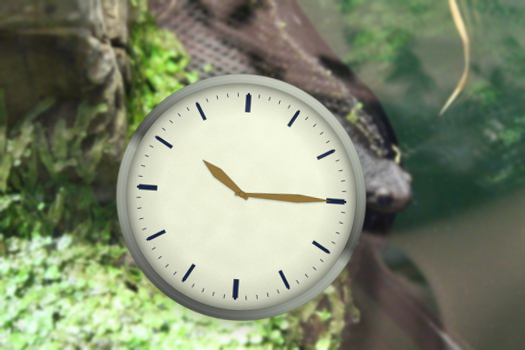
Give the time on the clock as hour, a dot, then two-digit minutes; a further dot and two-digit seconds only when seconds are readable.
10.15
